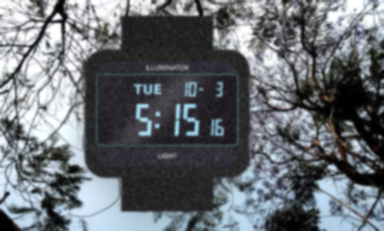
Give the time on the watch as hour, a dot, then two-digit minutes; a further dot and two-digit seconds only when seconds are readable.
5.15.16
